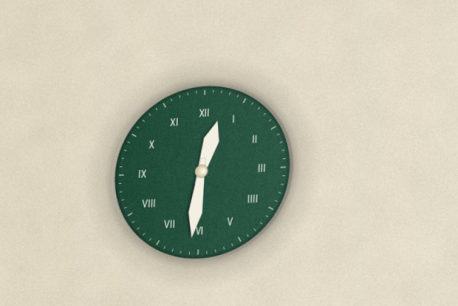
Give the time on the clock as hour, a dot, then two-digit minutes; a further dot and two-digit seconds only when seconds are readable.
12.31
